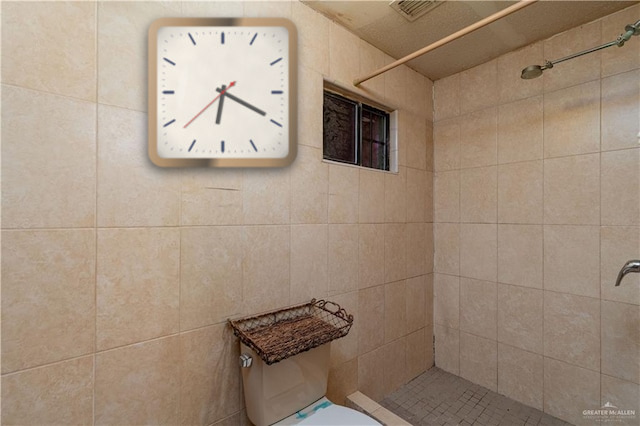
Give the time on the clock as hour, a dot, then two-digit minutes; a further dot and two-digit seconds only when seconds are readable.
6.19.38
